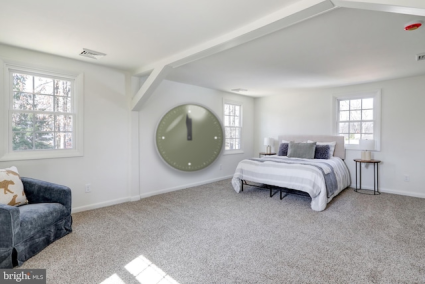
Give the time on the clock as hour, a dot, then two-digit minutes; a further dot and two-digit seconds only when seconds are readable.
11.59
